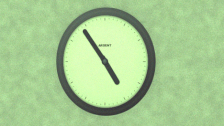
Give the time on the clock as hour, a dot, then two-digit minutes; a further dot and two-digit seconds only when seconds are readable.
4.54
